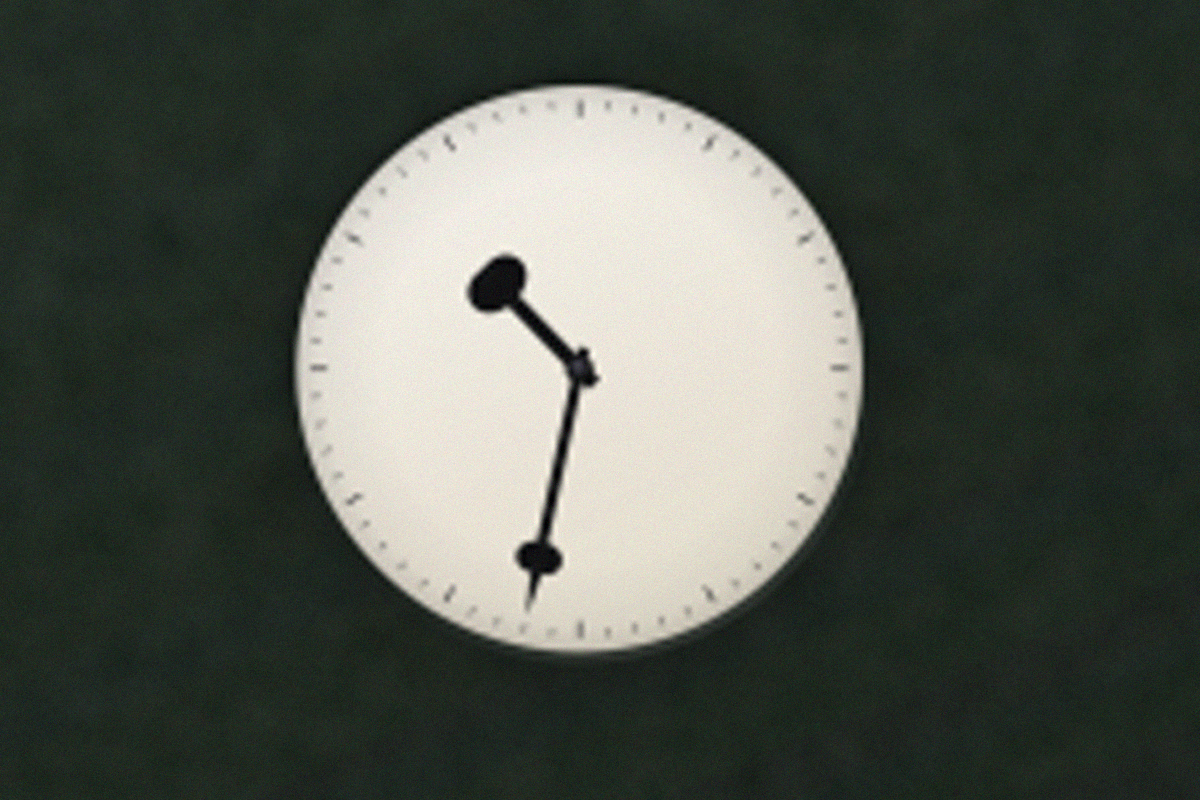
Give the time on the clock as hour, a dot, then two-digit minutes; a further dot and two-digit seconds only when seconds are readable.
10.32
